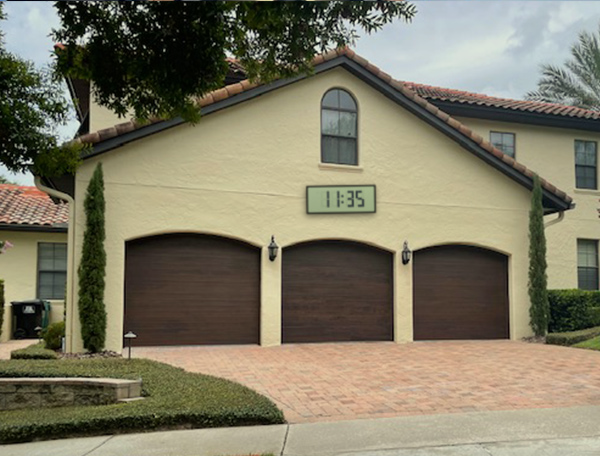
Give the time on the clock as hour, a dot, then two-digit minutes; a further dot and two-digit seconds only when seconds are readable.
11.35
